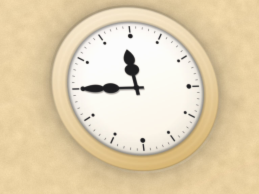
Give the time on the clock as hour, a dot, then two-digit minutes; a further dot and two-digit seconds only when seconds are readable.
11.45
